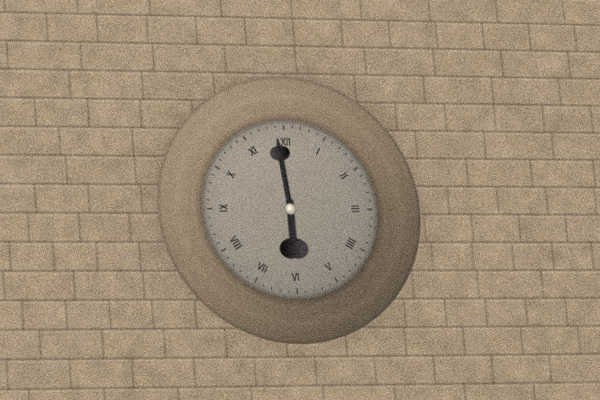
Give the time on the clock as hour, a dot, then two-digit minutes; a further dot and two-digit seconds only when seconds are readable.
5.59
